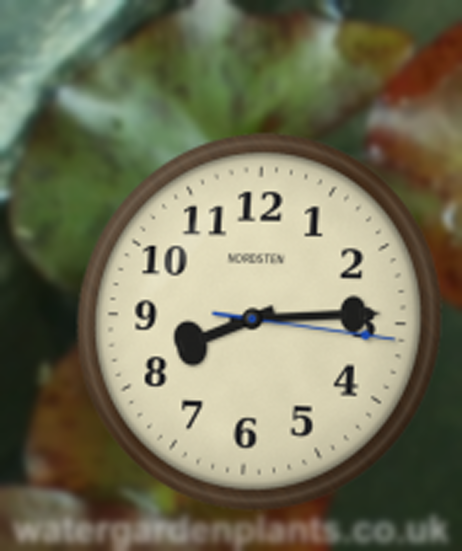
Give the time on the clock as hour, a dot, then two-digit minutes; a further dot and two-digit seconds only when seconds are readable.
8.14.16
